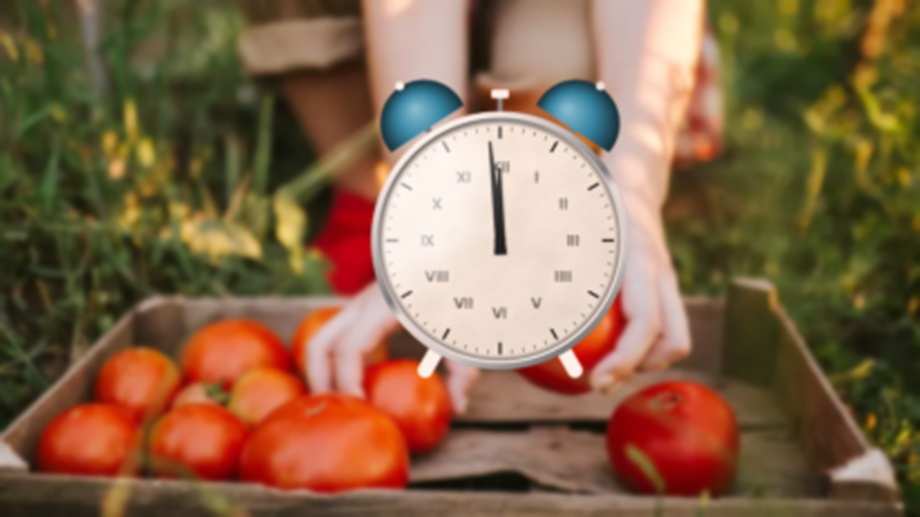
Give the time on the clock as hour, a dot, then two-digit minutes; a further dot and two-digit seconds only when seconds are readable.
11.59
